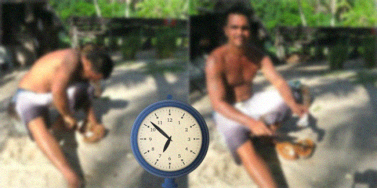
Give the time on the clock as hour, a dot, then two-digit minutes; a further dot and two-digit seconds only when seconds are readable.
6.52
